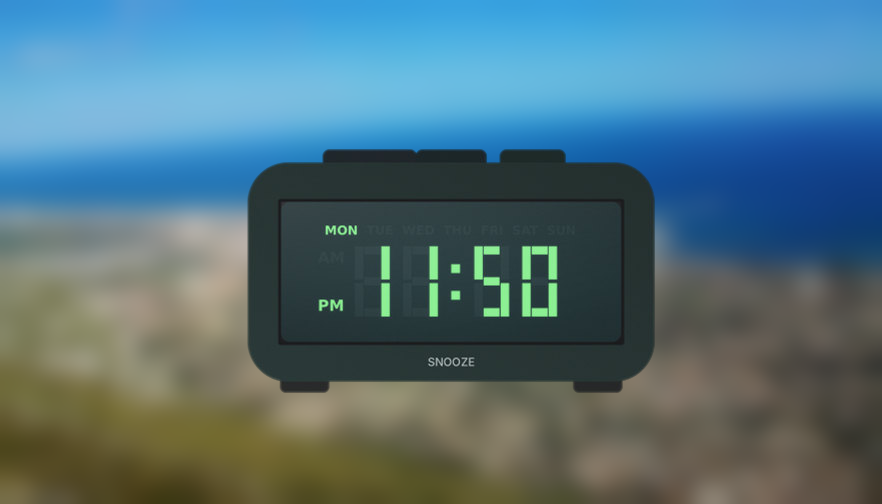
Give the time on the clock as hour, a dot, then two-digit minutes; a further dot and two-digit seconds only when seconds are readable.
11.50
